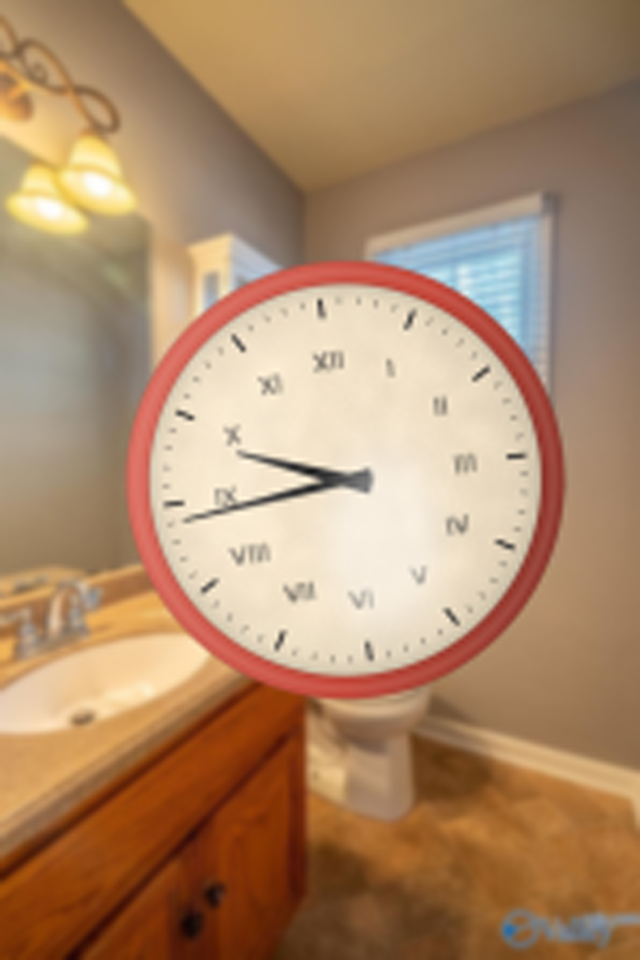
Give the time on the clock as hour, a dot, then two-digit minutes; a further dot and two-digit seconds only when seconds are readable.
9.44
